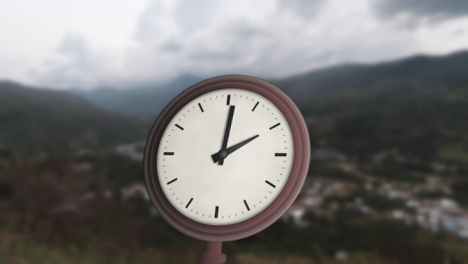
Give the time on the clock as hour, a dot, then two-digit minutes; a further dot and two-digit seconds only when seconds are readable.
2.01
